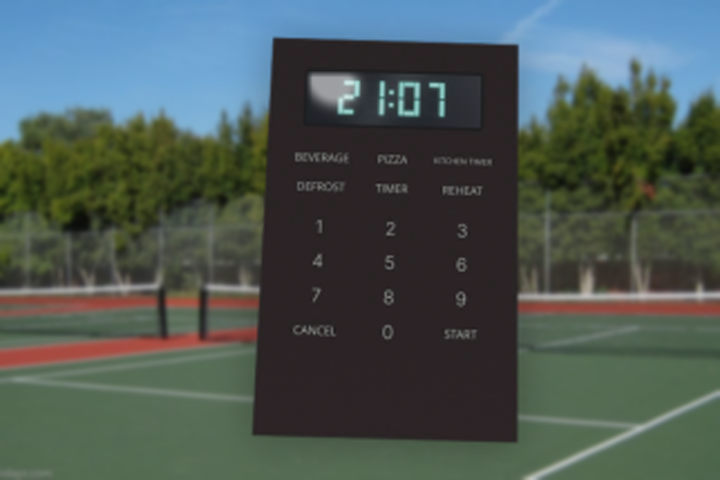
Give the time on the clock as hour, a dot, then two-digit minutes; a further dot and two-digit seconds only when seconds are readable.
21.07
